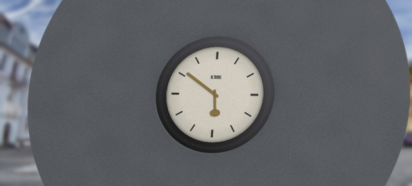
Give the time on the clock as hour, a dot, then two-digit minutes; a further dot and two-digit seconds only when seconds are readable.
5.51
